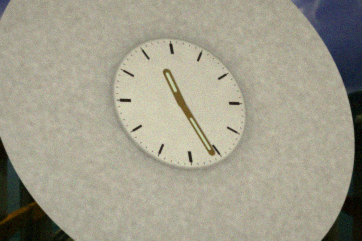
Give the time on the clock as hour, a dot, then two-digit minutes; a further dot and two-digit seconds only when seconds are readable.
11.26
